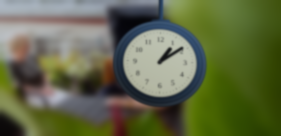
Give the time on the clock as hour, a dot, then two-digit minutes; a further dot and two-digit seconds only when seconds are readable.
1.09
